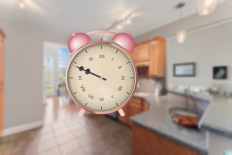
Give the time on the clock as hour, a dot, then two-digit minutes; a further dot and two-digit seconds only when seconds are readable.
9.49
